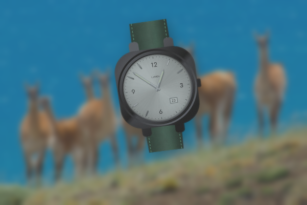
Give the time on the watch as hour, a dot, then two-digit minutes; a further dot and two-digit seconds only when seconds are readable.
12.52
